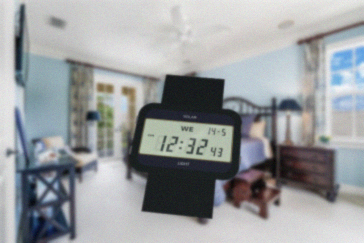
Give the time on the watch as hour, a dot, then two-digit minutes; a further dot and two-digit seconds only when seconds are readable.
12.32
